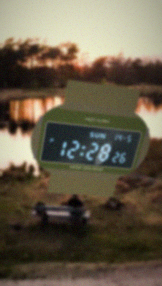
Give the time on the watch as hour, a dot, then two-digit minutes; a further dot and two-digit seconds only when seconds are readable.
12.28.26
